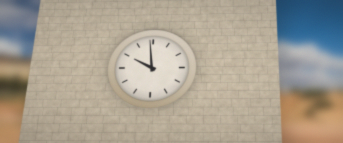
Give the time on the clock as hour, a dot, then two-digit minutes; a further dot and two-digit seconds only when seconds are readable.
9.59
